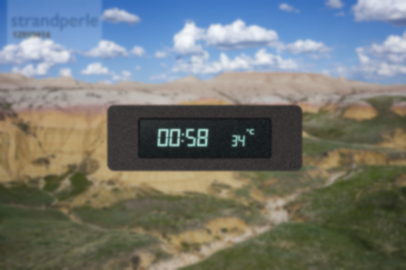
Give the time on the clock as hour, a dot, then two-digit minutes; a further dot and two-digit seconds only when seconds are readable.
0.58
